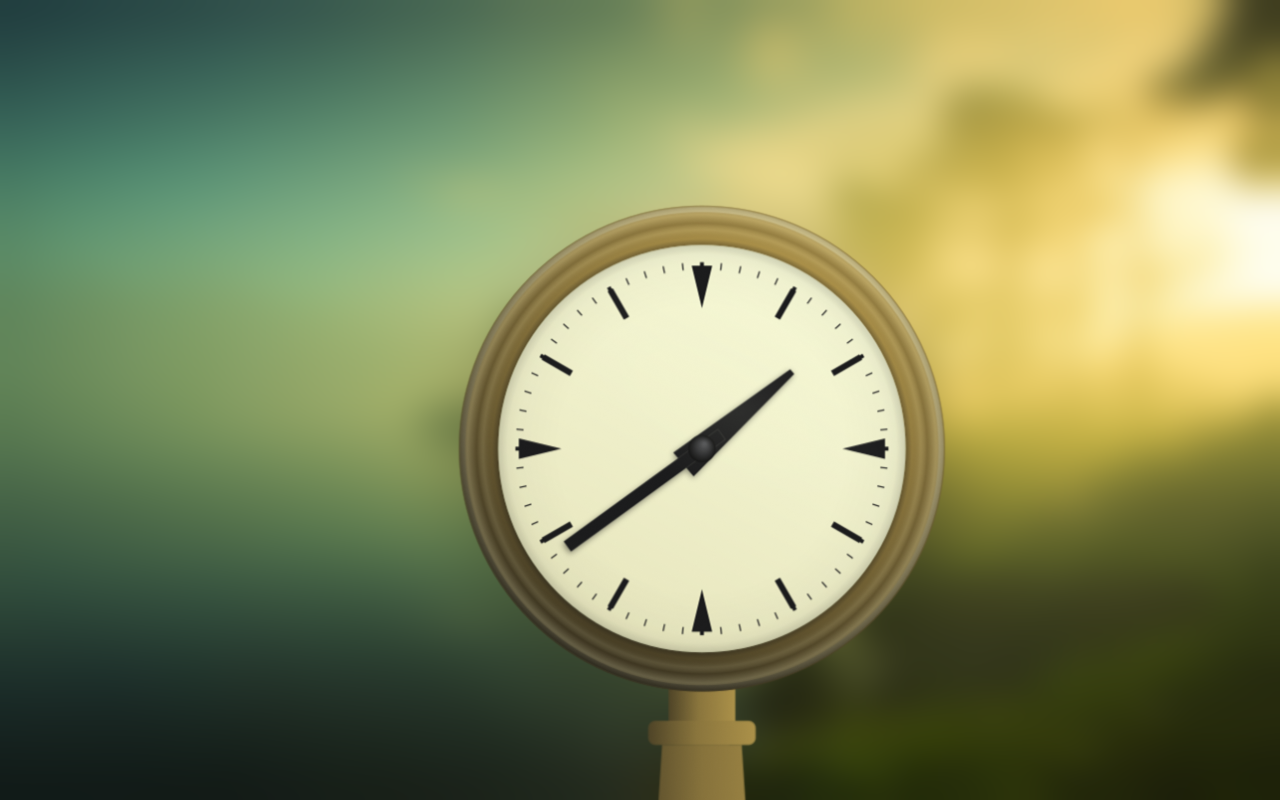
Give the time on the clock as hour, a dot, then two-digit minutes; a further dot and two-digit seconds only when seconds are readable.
1.39
